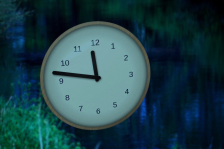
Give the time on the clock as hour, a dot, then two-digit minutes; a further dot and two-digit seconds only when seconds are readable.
11.47
